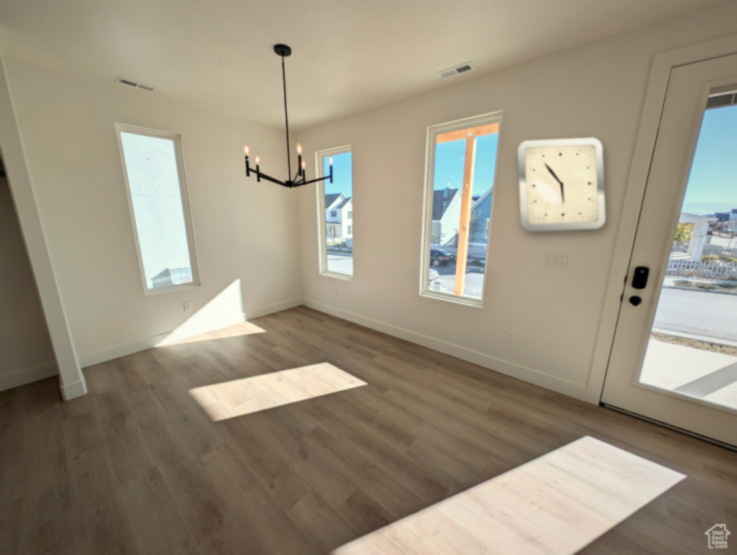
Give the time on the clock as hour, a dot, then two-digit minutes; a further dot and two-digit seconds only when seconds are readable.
5.54
